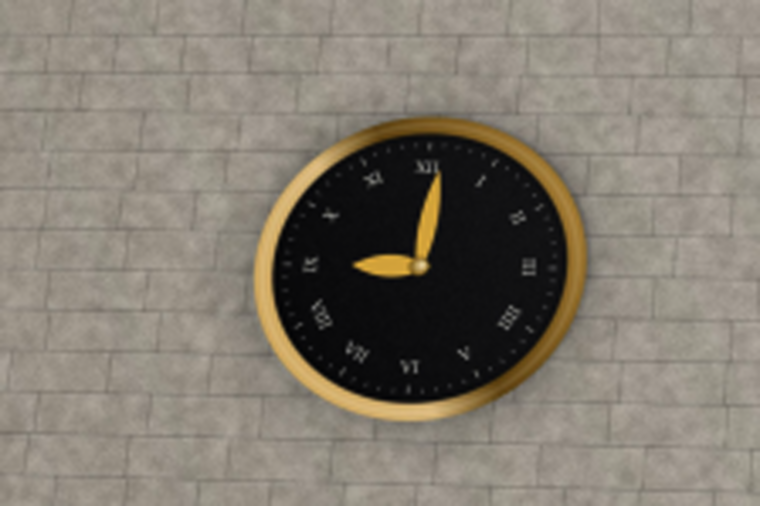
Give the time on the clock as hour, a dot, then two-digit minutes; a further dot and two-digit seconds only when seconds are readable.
9.01
